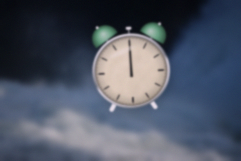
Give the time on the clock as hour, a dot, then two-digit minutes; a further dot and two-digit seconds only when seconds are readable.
12.00
